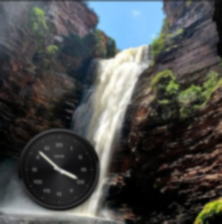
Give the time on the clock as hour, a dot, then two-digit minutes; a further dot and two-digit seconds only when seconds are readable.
3.52
